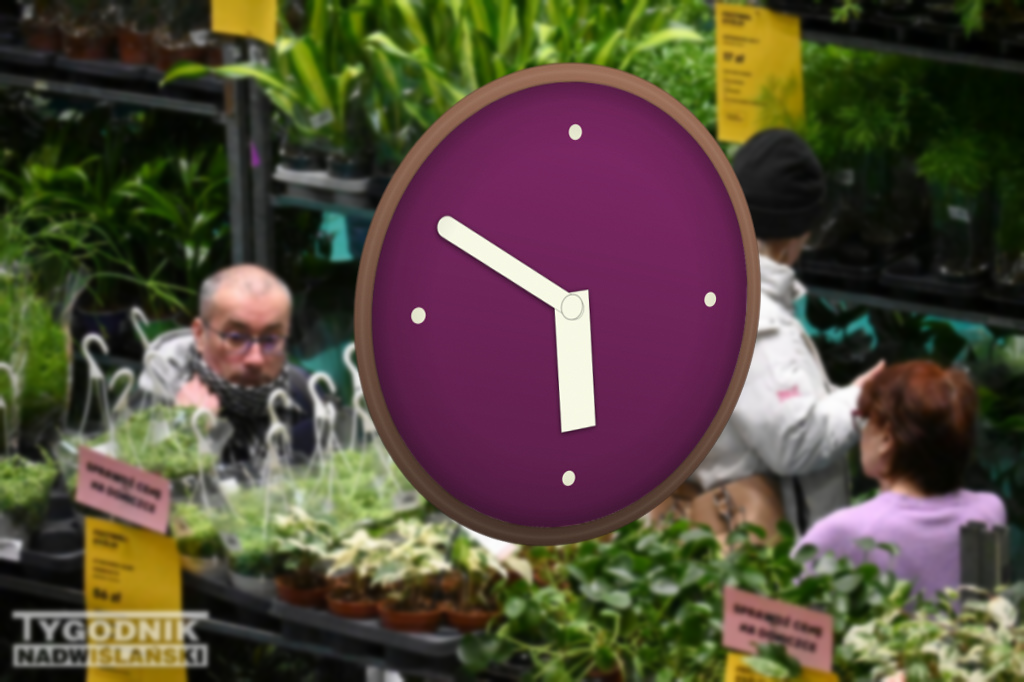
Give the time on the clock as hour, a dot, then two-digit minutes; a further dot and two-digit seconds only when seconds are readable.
5.50
